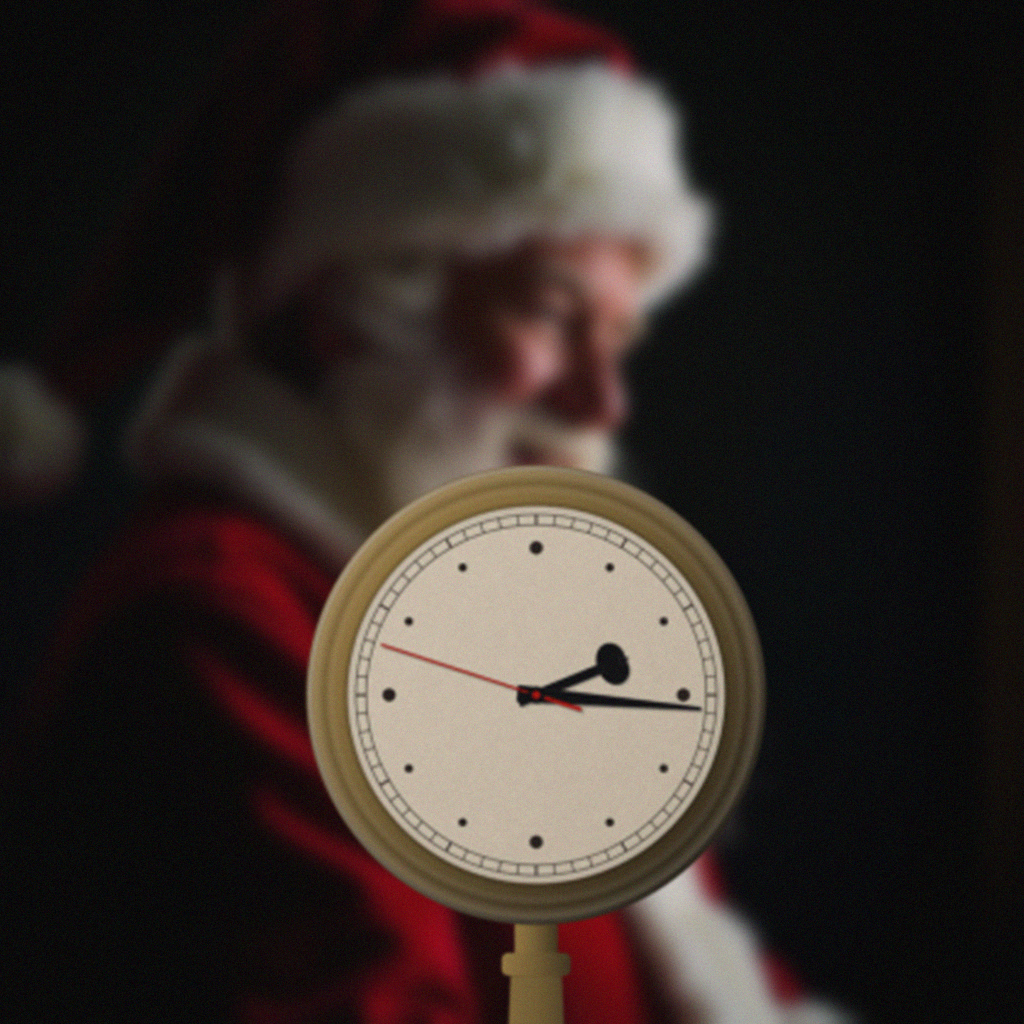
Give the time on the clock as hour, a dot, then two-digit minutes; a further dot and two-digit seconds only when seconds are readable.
2.15.48
